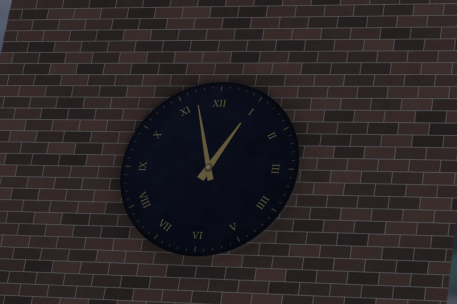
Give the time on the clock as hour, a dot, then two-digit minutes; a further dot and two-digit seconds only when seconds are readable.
12.57
